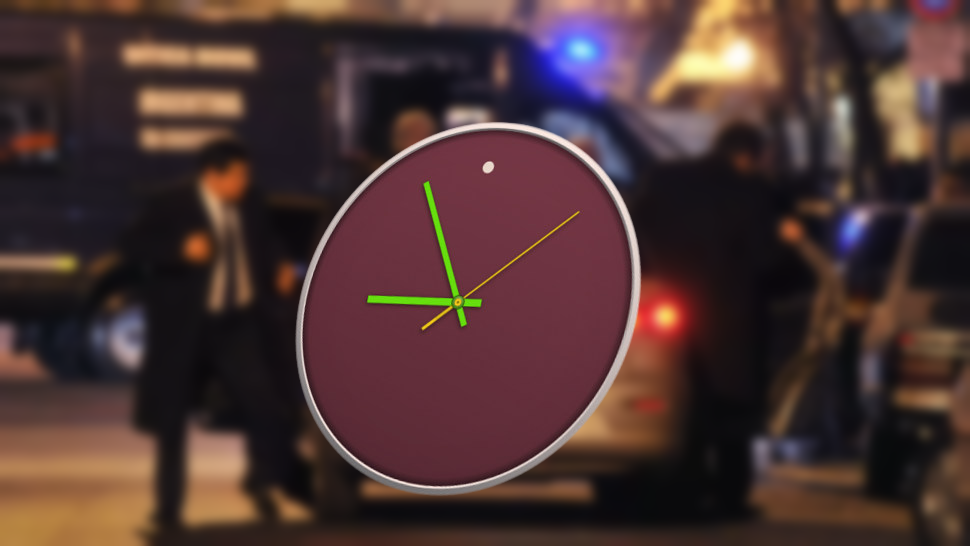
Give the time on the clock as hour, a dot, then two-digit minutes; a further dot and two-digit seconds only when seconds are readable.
8.55.08
